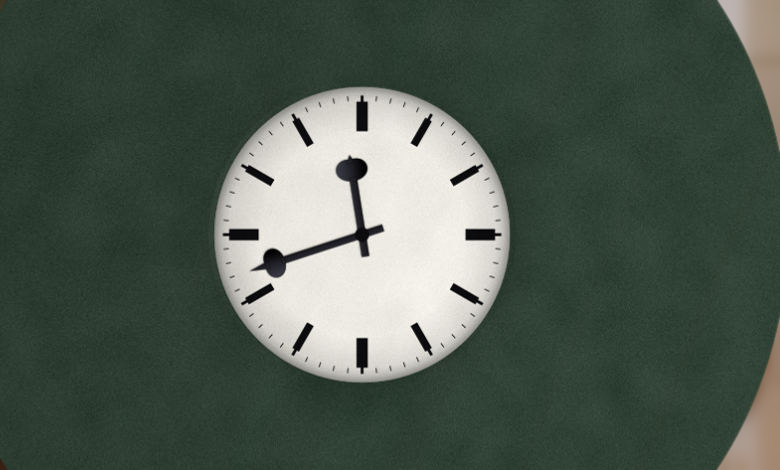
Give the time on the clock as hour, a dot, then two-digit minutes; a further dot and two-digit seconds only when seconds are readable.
11.42
